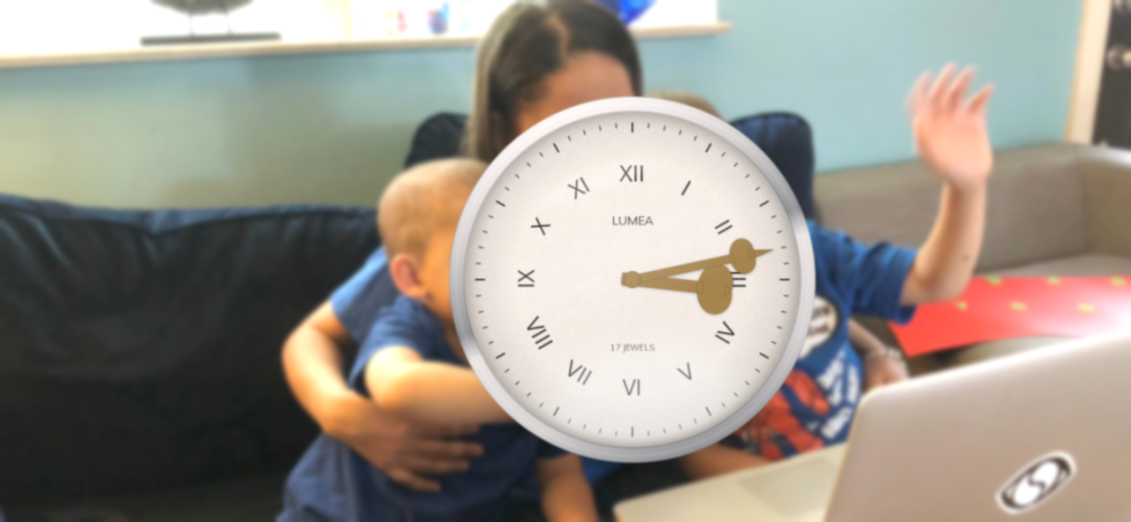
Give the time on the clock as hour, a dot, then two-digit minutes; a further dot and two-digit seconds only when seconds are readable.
3.13
